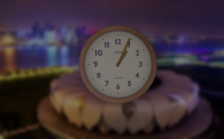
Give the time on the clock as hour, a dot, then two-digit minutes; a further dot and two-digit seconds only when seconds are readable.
1.04
